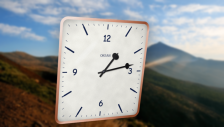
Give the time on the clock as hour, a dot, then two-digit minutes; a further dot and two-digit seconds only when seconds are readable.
1.13
